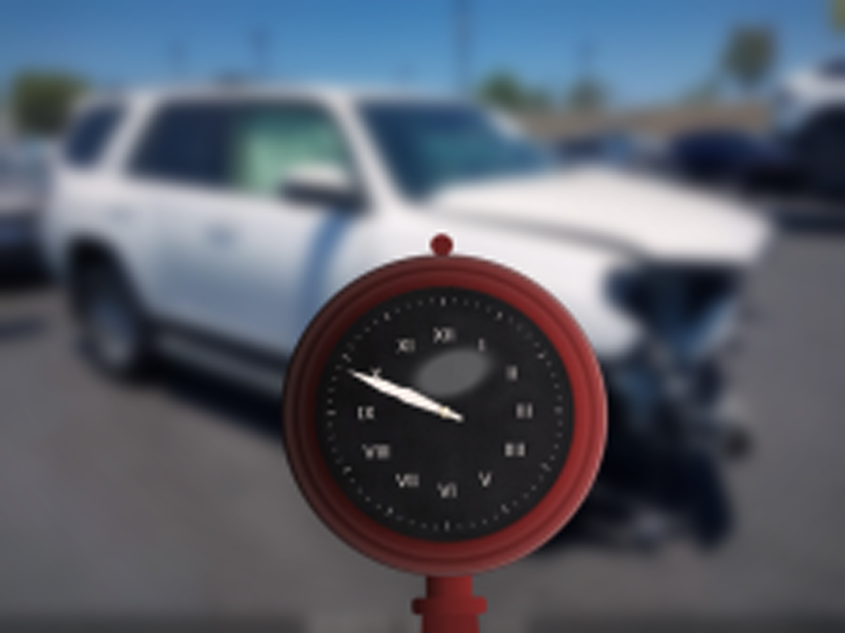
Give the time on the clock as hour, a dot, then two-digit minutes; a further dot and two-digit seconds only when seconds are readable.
9.49
